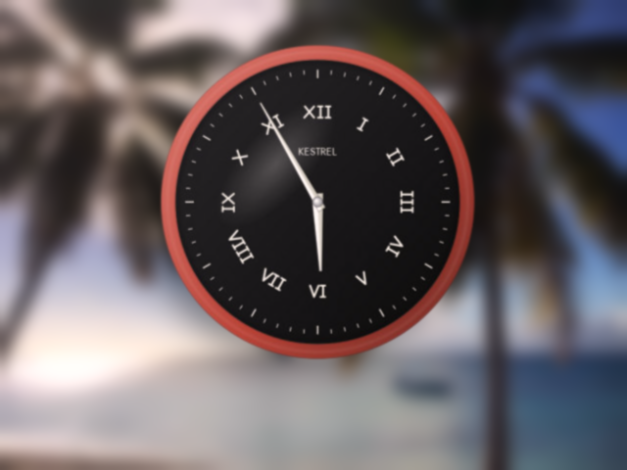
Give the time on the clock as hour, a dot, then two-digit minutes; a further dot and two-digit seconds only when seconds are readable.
5.55
